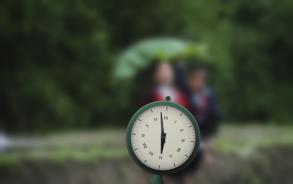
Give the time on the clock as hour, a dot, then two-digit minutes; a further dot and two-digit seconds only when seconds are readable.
5.58
